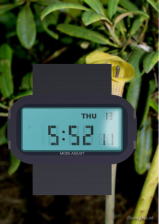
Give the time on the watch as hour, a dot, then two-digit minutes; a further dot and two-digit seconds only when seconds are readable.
5.52.11
